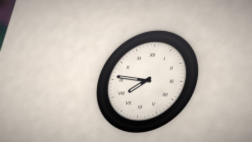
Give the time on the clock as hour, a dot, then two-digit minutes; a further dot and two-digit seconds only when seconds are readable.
7.46
